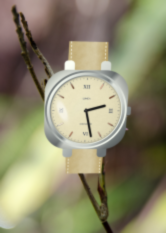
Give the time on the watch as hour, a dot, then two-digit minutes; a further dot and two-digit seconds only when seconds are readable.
2.28
